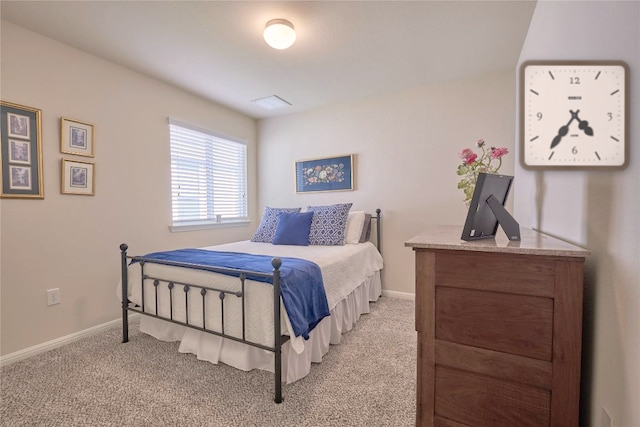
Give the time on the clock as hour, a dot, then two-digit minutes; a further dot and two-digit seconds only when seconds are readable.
4.36
